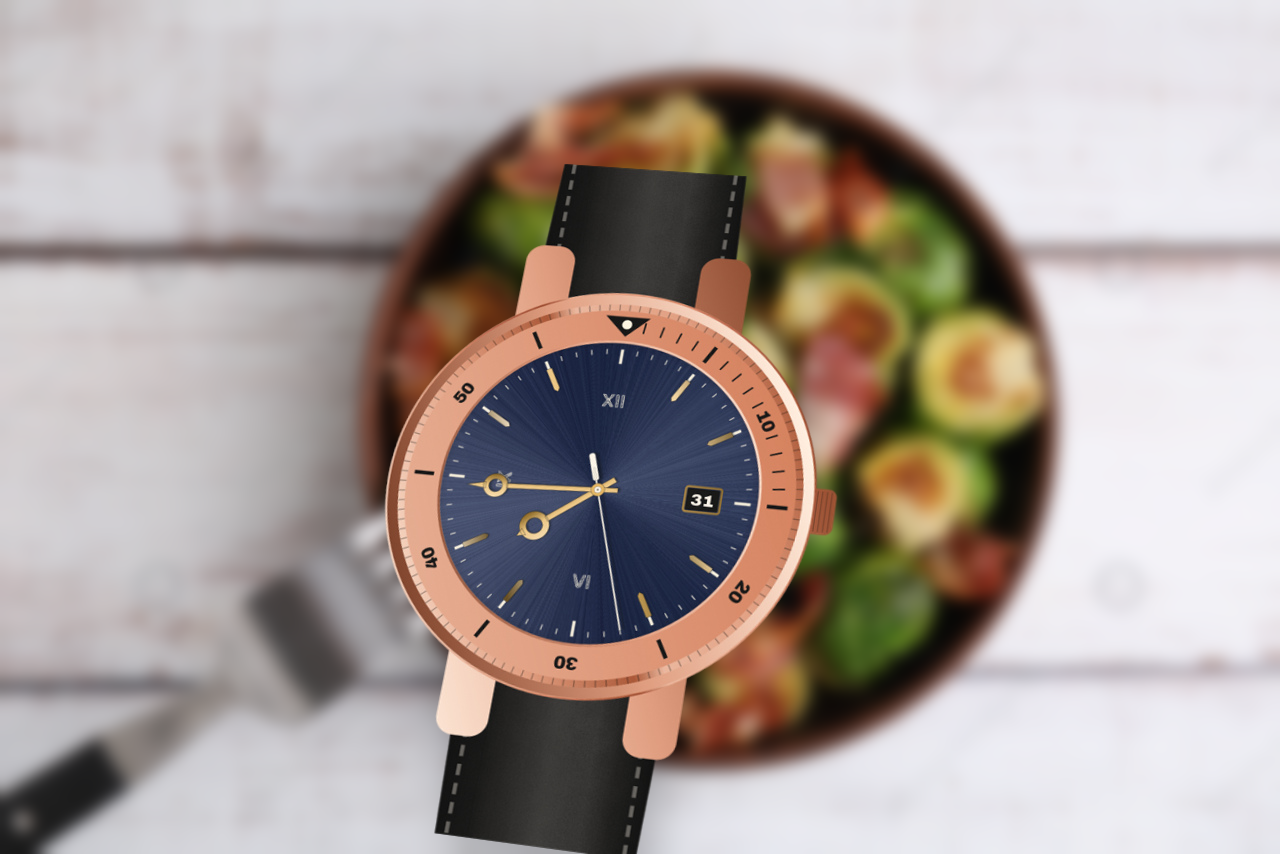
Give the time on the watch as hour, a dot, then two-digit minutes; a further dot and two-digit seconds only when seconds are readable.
7.44.27
